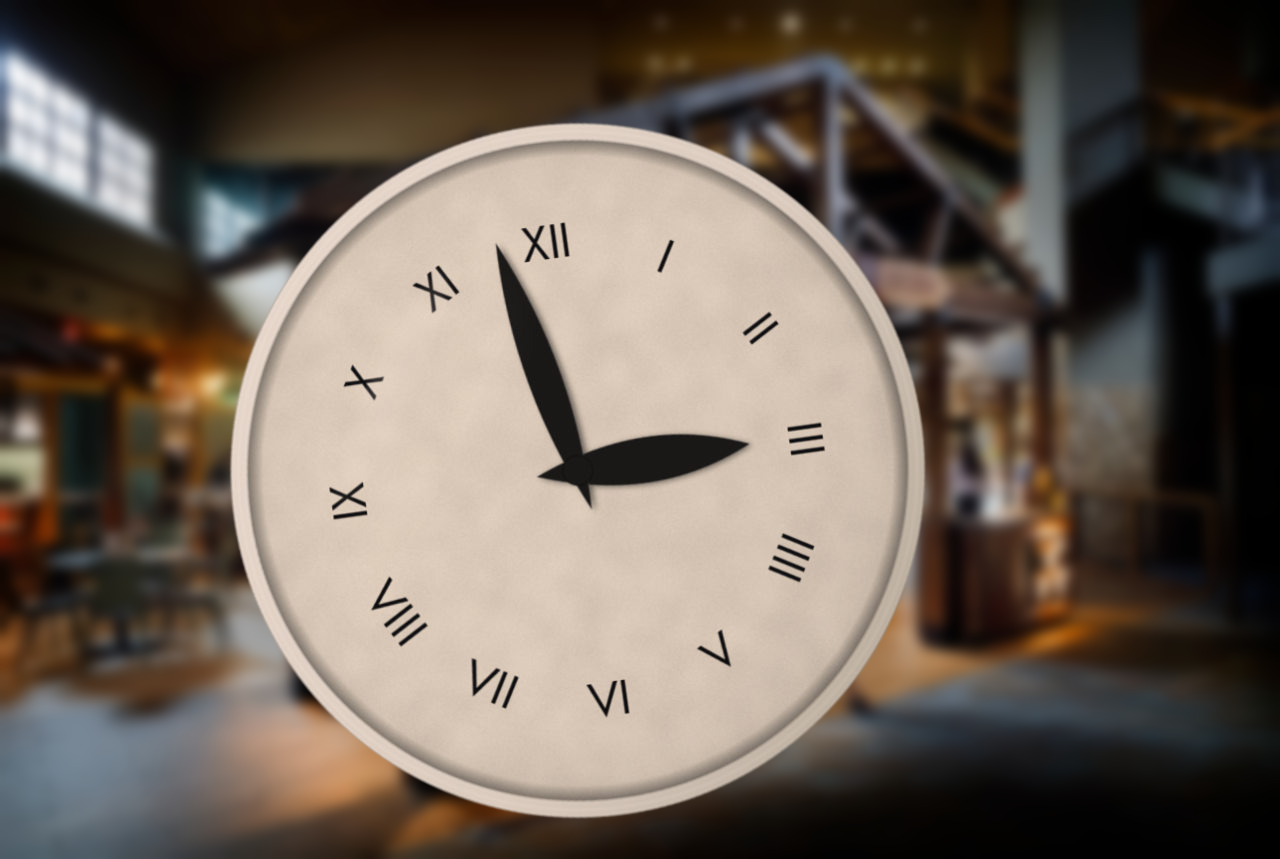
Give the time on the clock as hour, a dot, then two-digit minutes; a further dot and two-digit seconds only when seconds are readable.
2.58
